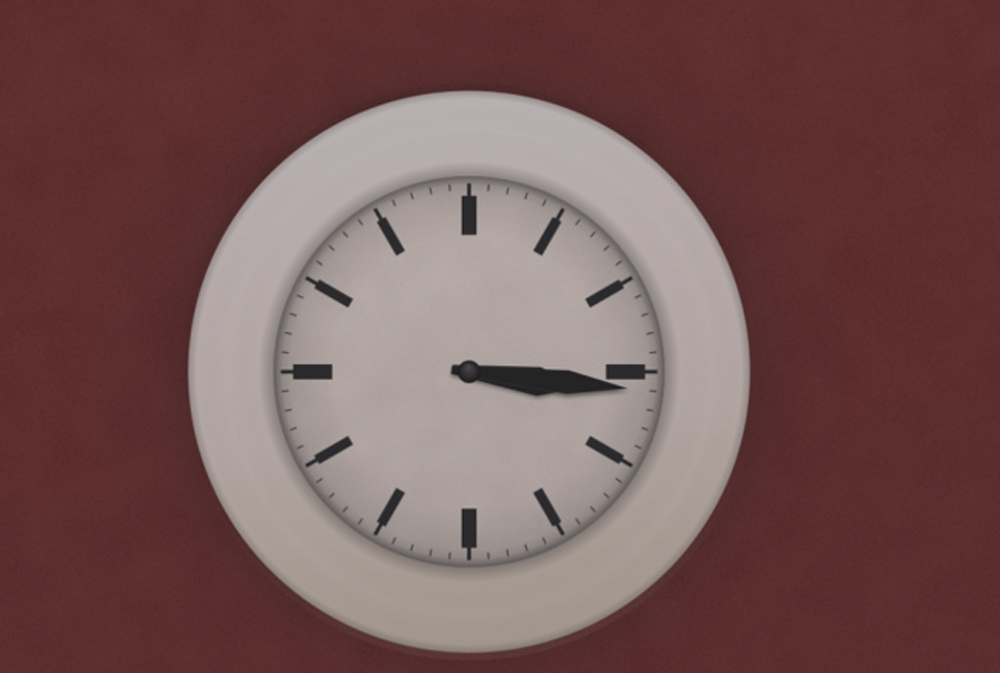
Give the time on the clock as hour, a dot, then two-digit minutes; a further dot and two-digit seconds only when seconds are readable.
3.16
